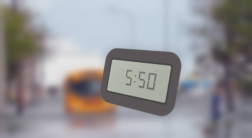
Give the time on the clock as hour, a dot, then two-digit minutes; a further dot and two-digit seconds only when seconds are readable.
5.50
